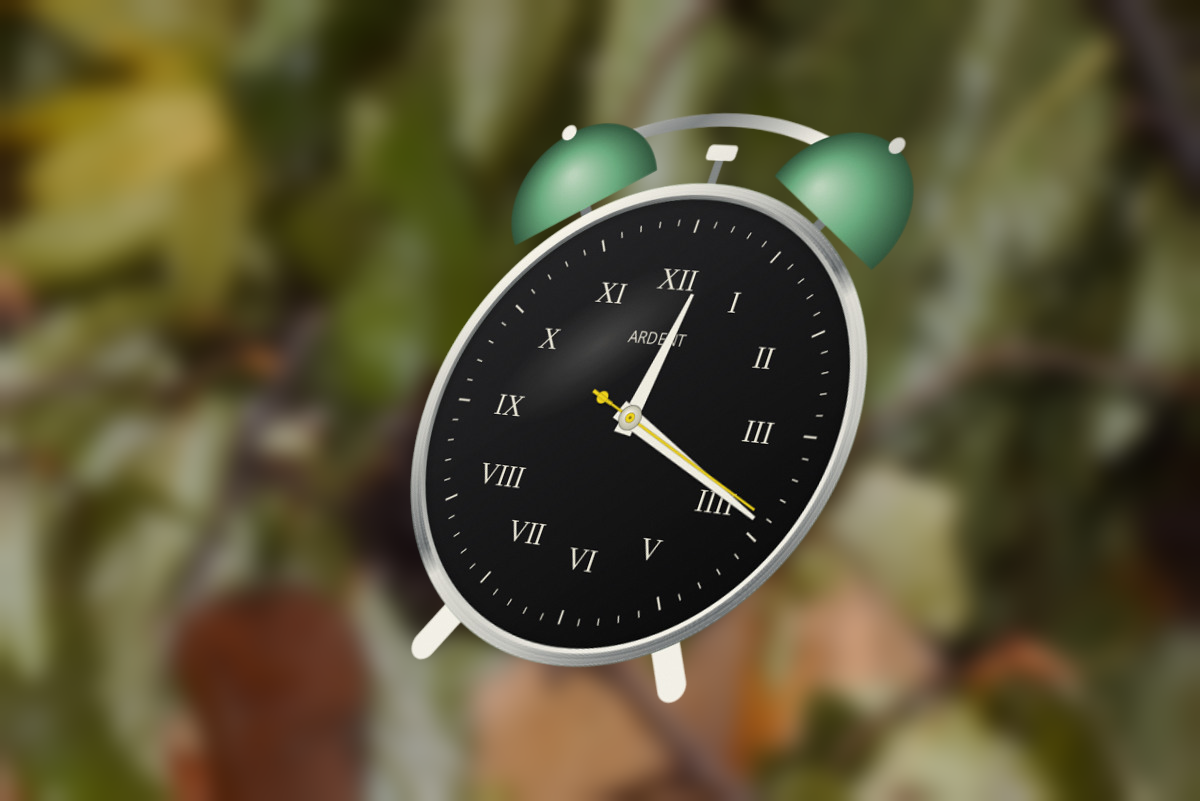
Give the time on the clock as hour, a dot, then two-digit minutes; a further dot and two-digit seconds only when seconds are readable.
12.19.19
